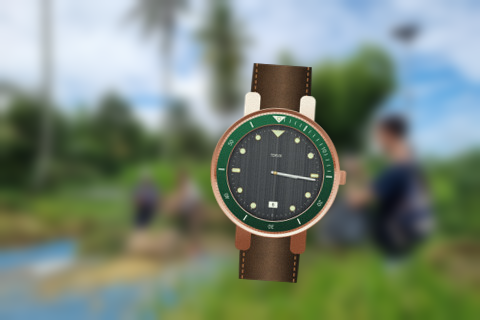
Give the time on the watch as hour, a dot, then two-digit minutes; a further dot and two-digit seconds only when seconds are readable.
3.16
